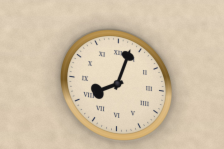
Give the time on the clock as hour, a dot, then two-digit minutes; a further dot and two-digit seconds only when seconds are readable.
8.03
